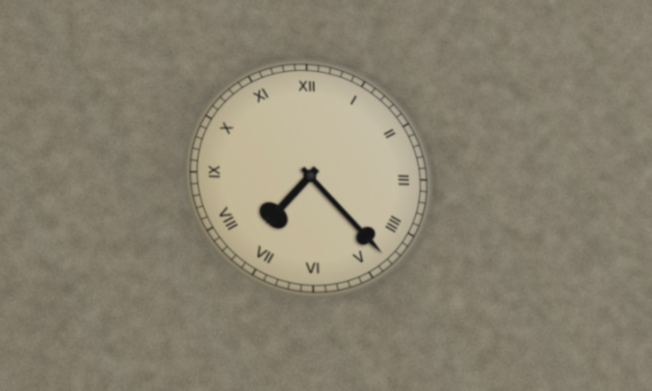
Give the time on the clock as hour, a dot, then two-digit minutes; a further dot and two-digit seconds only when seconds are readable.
7.23
